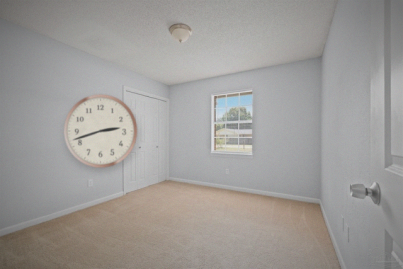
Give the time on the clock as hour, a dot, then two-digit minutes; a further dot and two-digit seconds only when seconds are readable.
2.42
